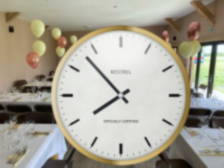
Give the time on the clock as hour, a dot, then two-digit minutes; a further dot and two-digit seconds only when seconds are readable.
7.53
